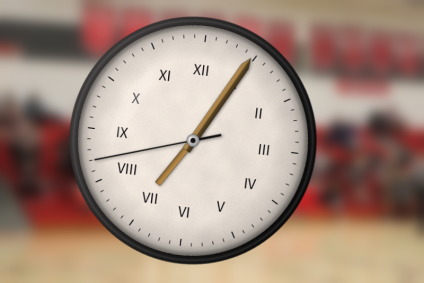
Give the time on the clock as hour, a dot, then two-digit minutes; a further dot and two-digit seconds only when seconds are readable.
7.04.42
